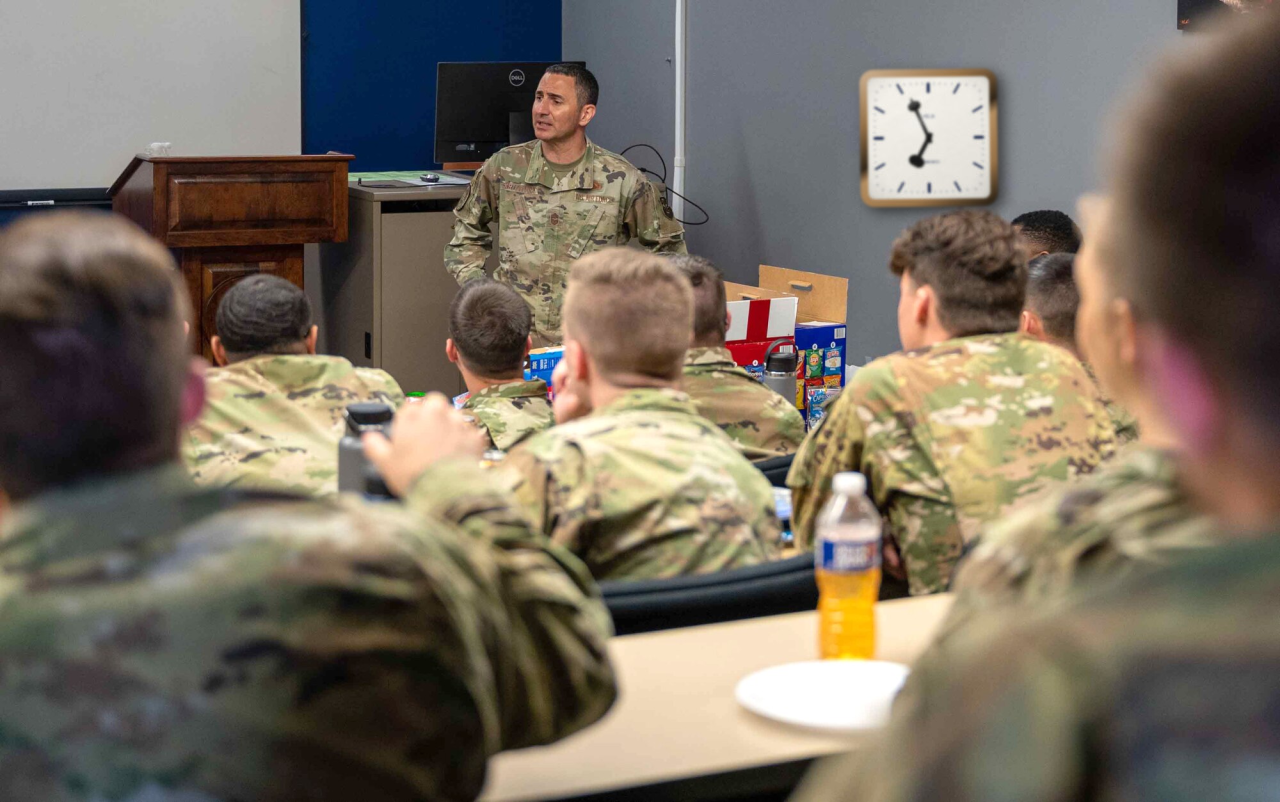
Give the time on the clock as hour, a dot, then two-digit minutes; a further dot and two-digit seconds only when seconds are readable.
6.56
